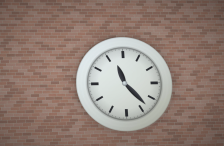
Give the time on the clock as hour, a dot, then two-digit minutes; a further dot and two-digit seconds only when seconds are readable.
11.23
